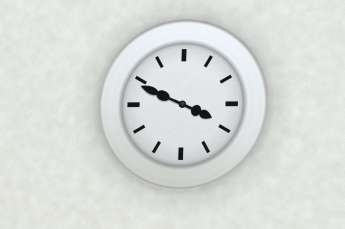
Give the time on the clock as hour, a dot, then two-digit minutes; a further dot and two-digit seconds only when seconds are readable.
3.49
